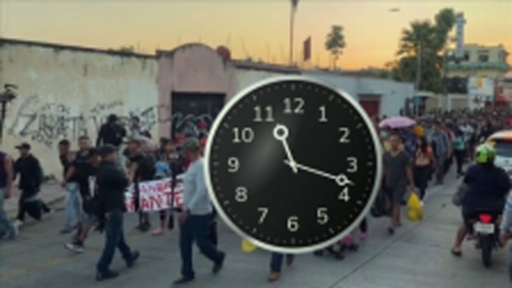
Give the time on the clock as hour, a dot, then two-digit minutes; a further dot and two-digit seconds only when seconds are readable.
11.18
